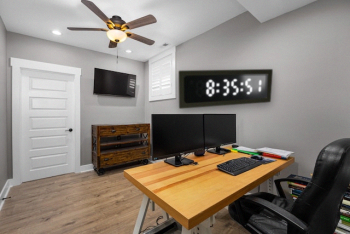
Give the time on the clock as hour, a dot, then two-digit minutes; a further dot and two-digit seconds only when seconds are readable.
8.35.51
